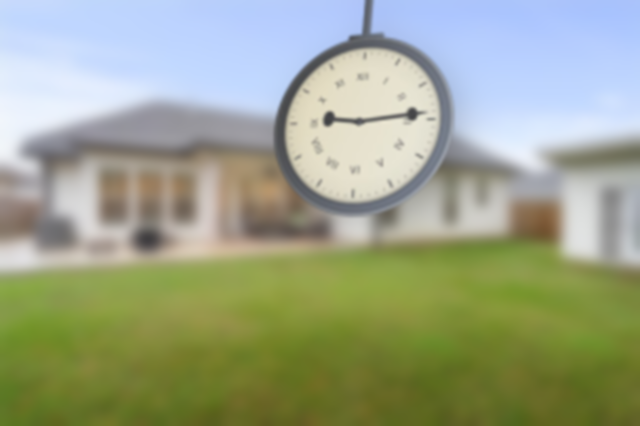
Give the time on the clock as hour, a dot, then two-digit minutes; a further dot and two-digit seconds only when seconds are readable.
9.14
